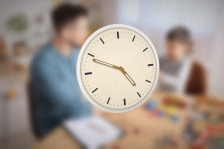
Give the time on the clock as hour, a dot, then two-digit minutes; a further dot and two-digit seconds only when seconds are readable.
4.49
